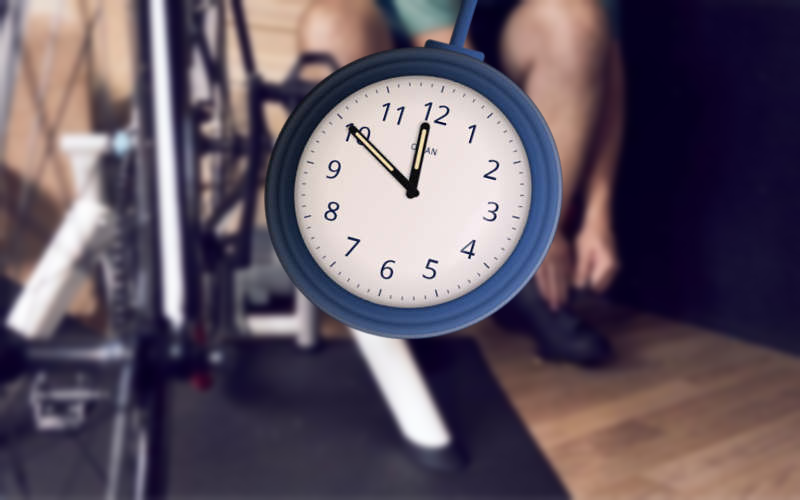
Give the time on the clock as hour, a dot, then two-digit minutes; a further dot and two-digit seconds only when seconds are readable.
11.50
